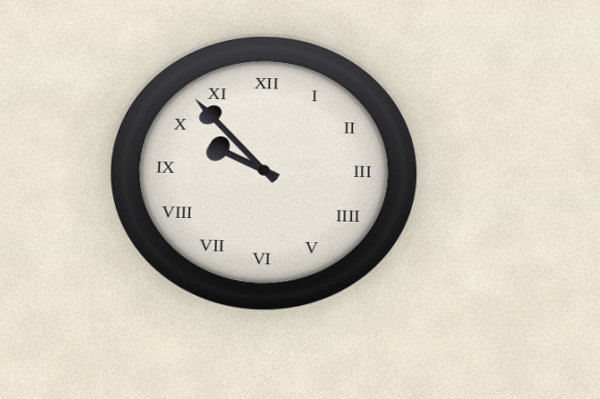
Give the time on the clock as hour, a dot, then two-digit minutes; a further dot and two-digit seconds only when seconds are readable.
9.53
